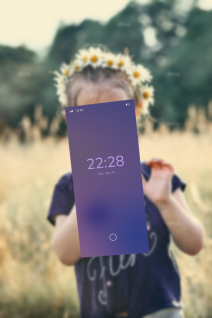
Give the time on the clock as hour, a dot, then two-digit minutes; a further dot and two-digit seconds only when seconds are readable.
22.28
